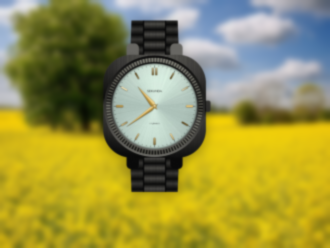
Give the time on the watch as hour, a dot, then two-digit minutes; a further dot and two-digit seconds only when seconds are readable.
10.39
